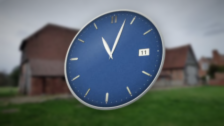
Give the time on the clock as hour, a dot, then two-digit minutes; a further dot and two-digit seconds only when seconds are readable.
11.03
